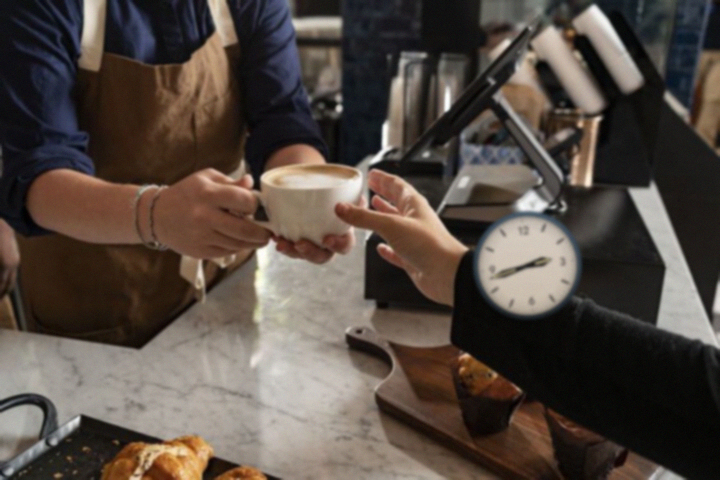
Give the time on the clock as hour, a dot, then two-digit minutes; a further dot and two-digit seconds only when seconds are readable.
2.43
